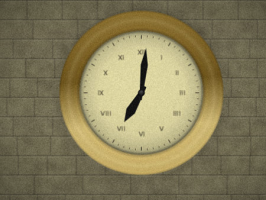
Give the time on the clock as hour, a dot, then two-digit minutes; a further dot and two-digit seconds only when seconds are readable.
7.01
